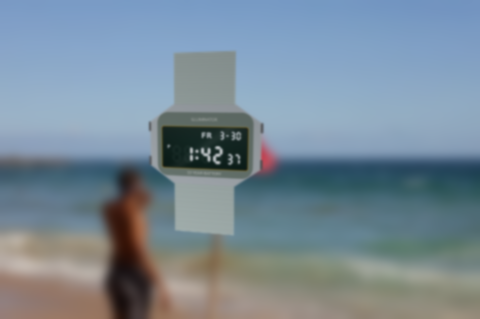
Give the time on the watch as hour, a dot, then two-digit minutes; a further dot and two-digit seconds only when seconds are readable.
1.42.37
